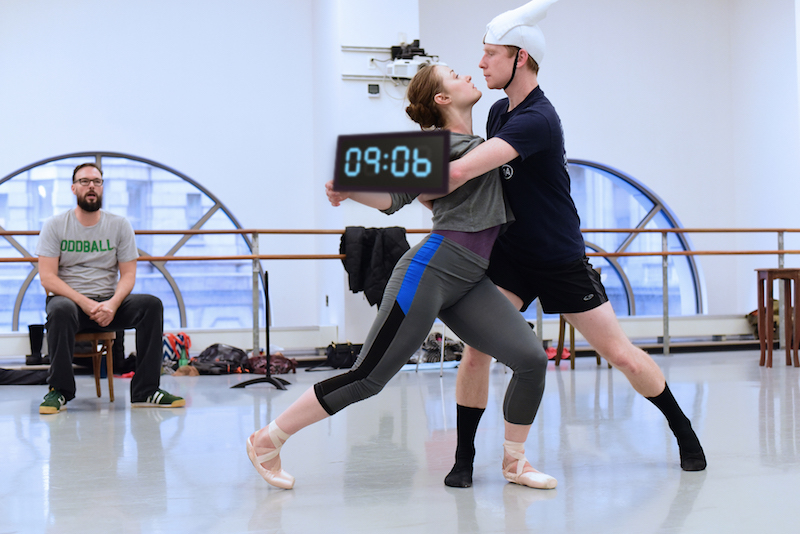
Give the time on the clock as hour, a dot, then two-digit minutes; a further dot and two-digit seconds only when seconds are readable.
9.06
